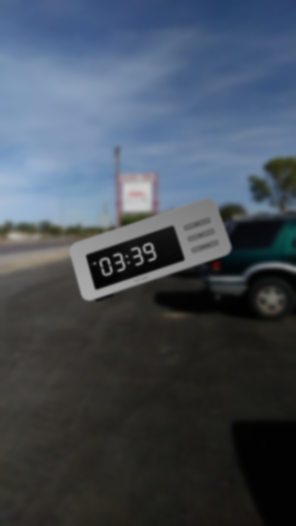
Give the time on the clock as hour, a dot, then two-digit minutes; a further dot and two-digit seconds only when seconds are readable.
3.39
